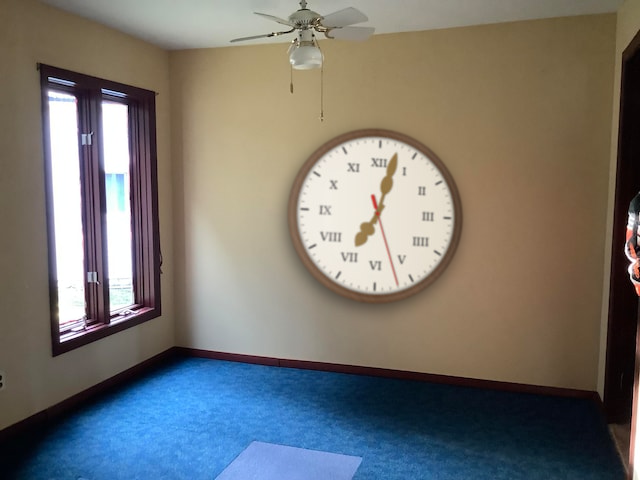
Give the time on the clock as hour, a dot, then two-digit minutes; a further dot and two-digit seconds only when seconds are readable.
7.02.27
